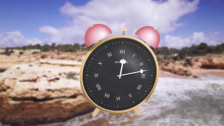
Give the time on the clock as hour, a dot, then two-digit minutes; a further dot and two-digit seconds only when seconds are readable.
12.13
